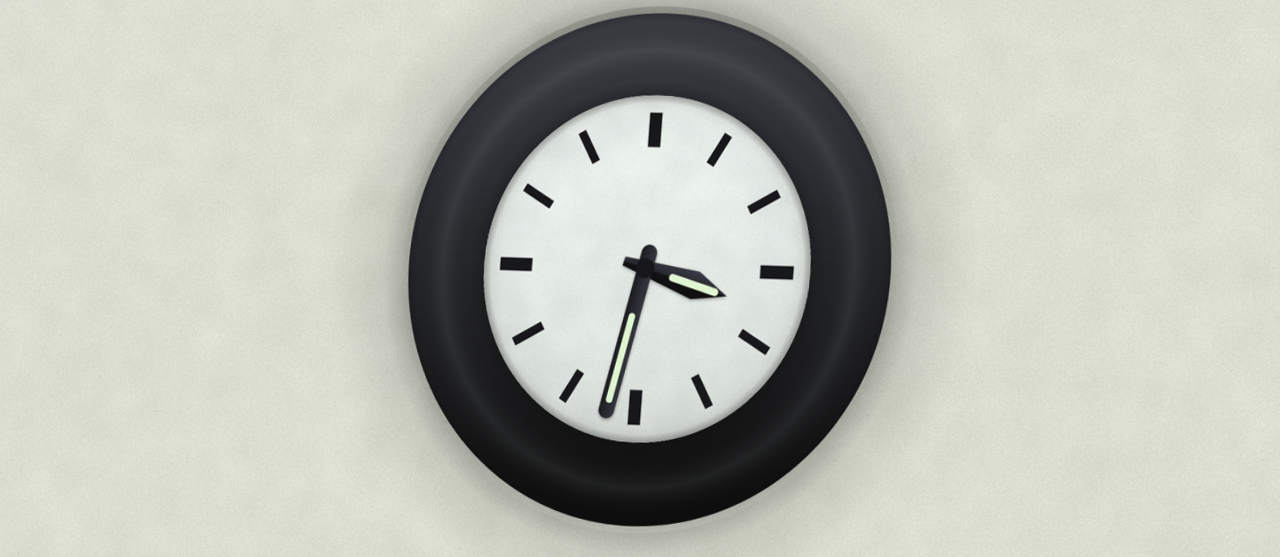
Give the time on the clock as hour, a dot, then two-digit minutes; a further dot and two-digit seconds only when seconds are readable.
3.32
